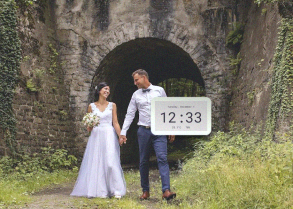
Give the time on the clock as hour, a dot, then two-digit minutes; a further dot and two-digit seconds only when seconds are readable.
12.33
